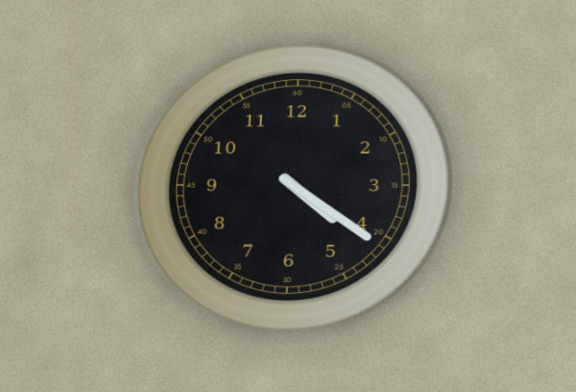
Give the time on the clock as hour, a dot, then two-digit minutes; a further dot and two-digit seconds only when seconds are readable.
4.21
